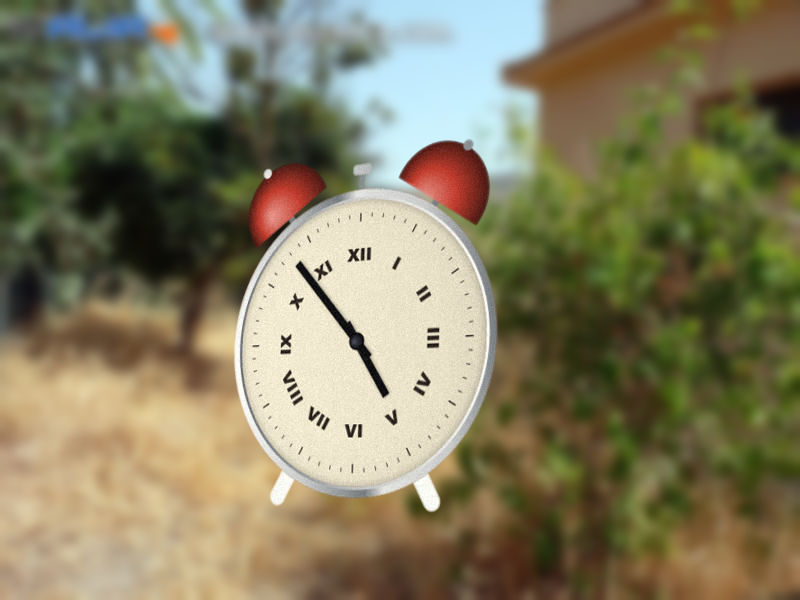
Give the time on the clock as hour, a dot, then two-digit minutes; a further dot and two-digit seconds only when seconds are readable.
4.53
